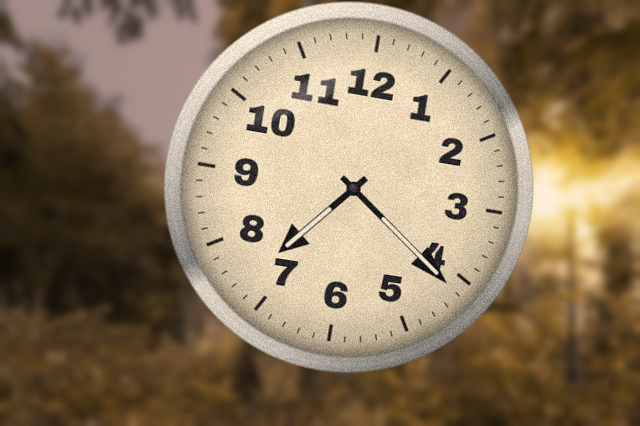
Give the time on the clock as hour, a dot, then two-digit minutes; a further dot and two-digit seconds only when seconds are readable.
7.21
